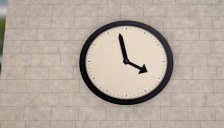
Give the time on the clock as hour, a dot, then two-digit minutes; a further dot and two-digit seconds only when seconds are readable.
3.58
